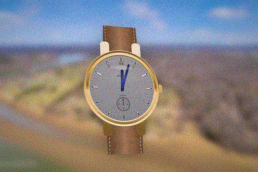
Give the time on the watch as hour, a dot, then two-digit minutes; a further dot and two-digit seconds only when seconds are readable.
12.03
